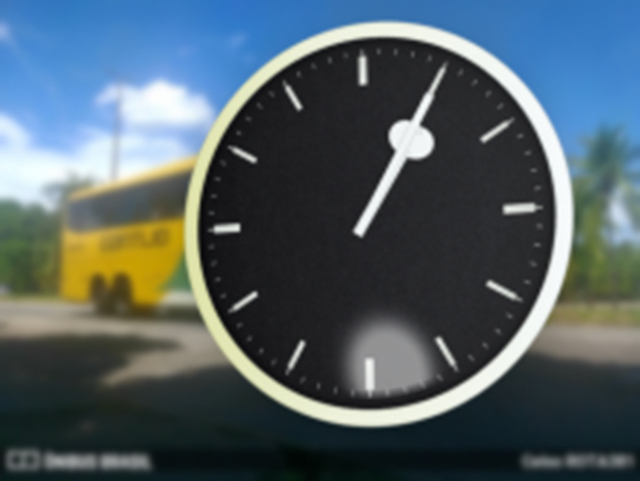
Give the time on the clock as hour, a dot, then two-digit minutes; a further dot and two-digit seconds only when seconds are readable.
1.05
